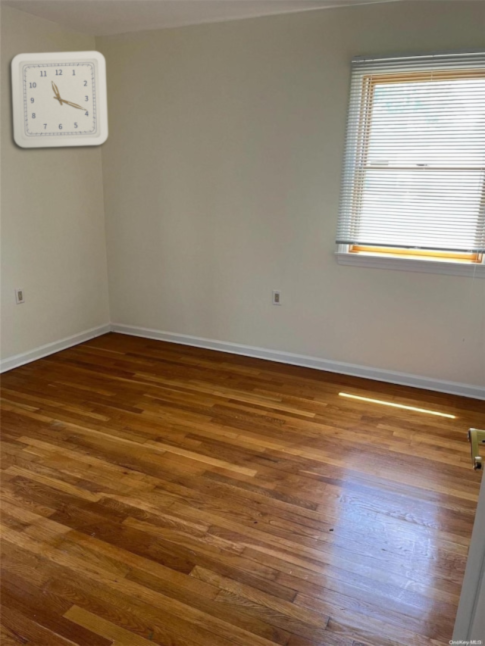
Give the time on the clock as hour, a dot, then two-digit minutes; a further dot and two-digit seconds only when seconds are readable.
11.19
